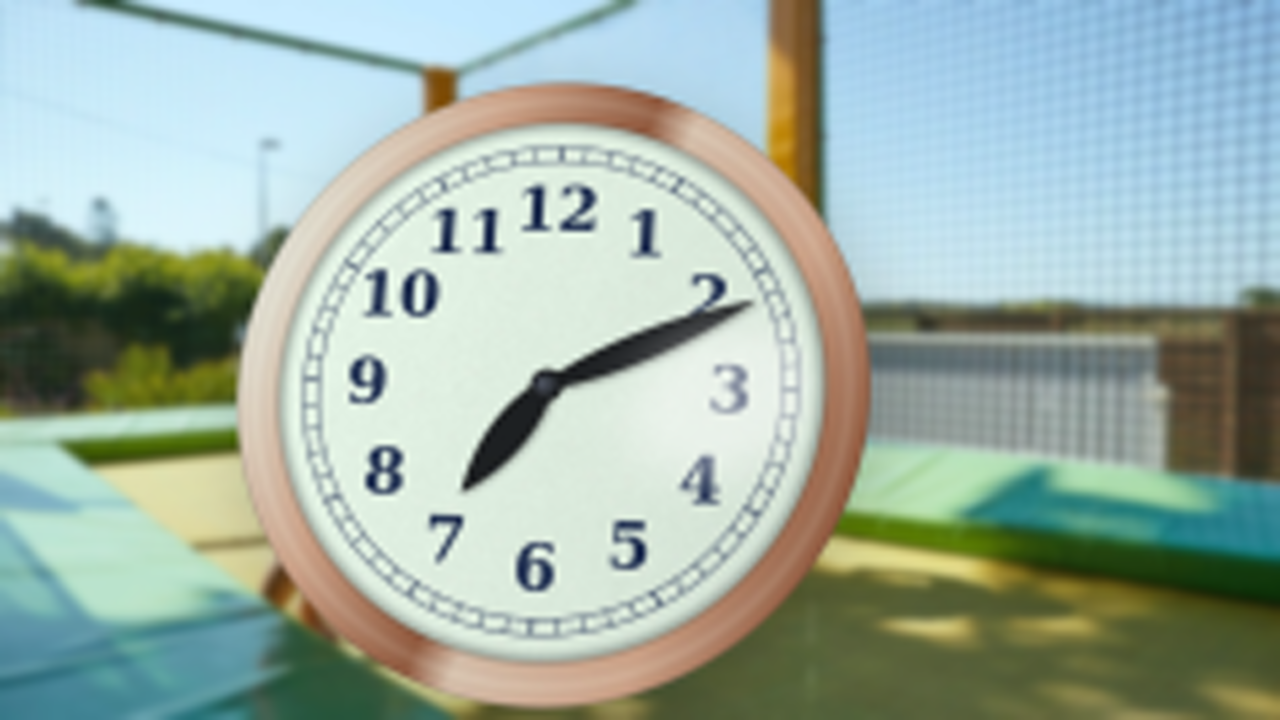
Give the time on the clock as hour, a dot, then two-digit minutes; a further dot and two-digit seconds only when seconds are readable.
7.11
